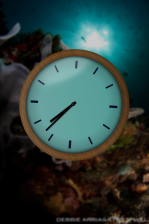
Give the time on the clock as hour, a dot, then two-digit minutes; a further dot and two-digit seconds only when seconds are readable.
7.37
